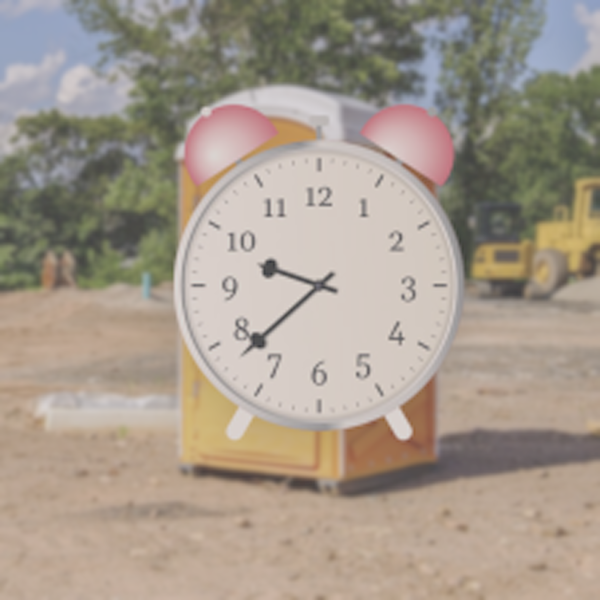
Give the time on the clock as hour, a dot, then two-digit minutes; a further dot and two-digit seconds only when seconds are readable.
9.38
